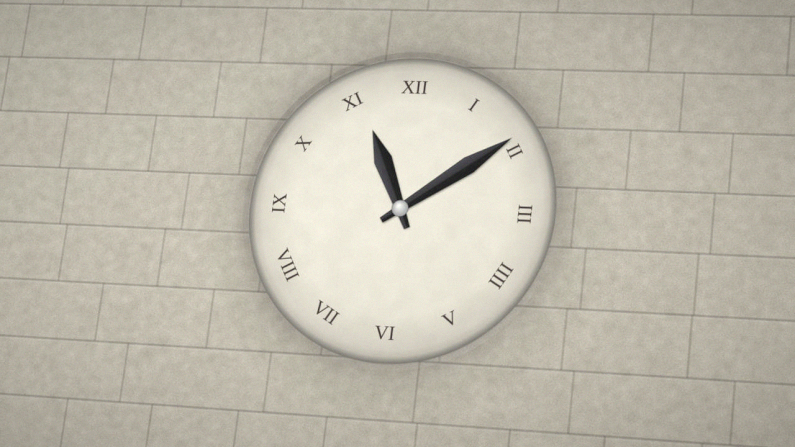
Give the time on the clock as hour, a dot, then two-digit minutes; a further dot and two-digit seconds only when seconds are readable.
11.09
